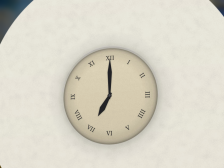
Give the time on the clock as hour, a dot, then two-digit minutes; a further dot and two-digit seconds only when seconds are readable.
7.00
